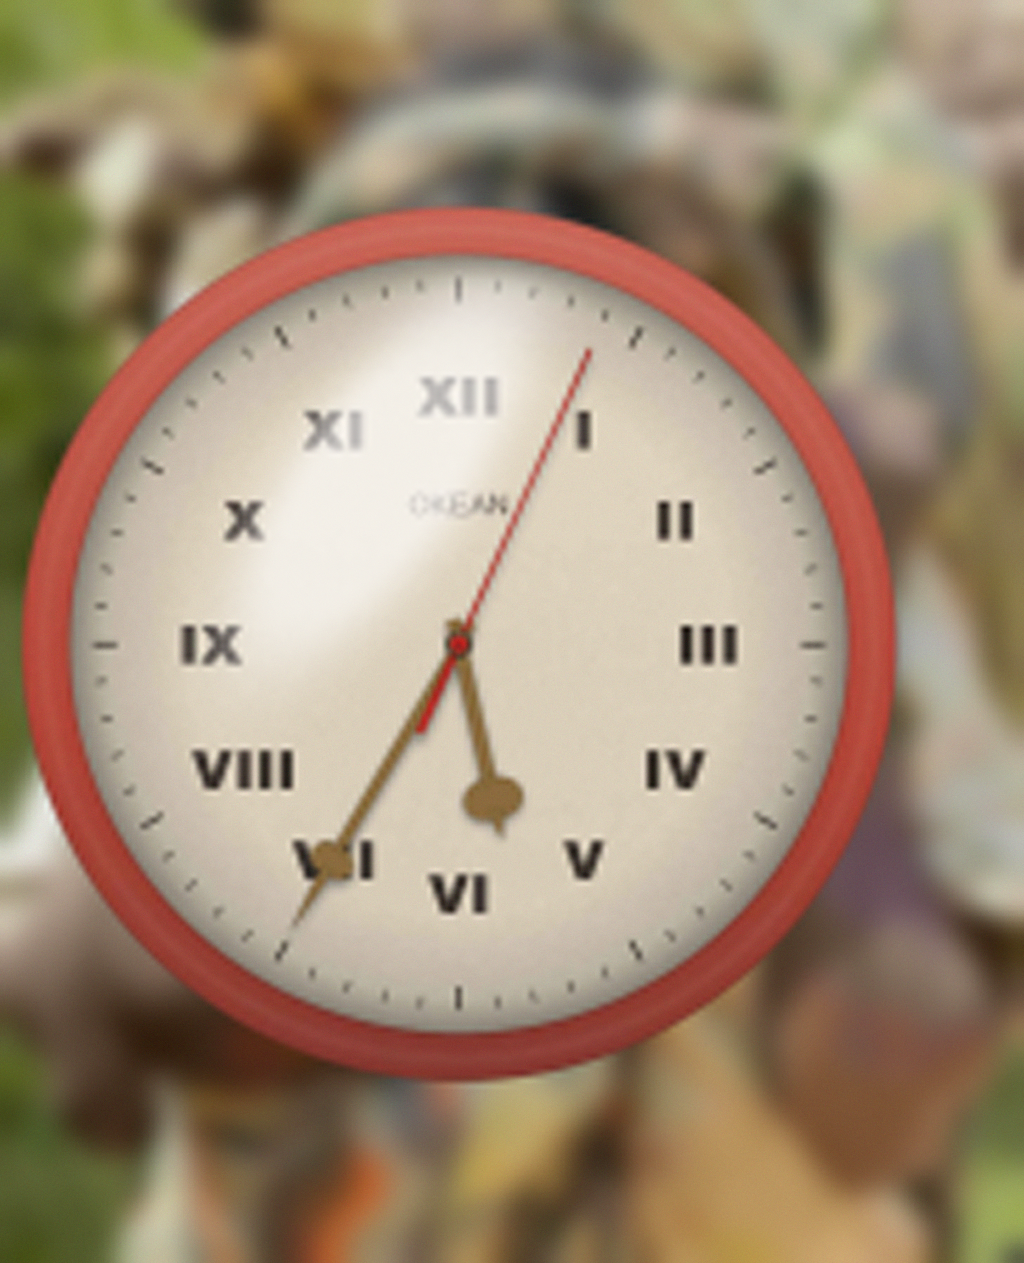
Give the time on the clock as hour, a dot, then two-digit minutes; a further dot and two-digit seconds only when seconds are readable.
5.35.04
